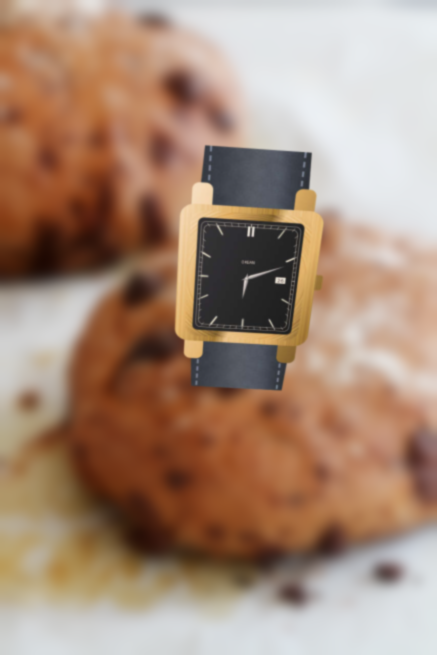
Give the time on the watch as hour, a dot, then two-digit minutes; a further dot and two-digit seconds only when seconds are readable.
6.11
